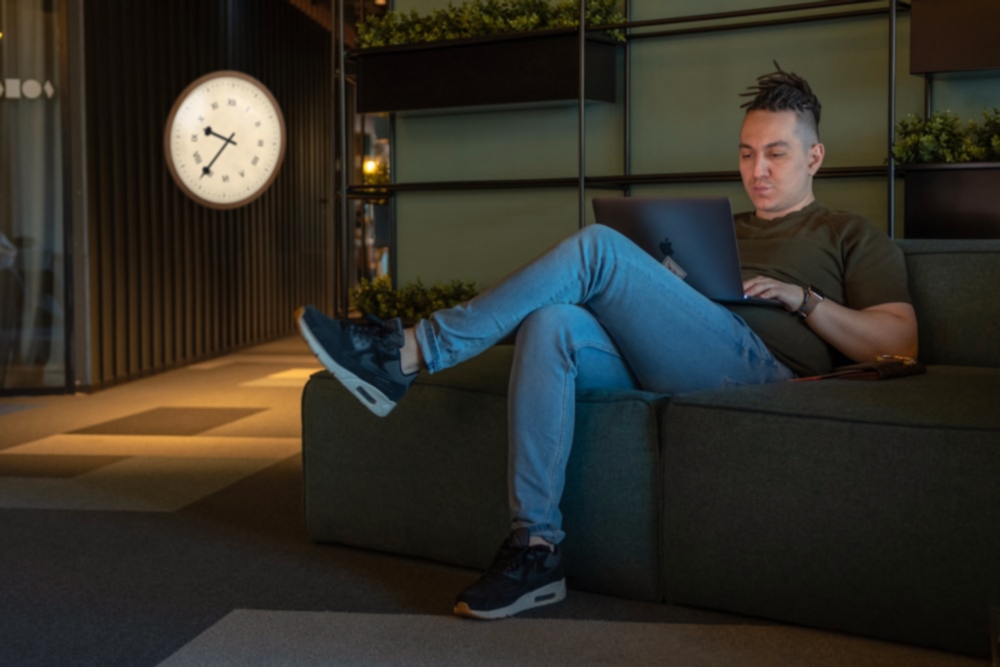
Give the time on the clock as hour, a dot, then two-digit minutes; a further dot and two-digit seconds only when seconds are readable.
9.36
